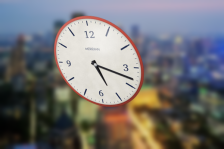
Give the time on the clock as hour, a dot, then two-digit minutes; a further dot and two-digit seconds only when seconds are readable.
5.18
